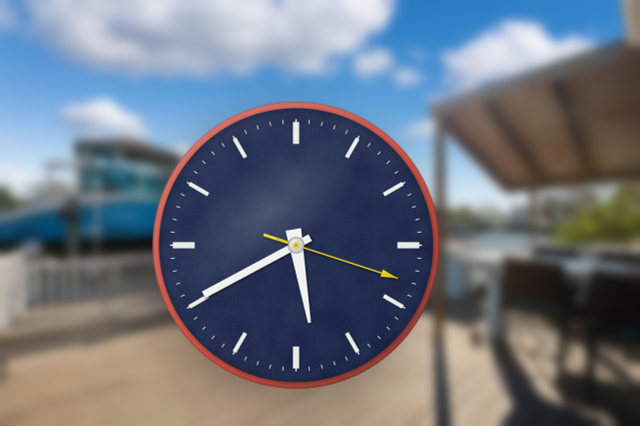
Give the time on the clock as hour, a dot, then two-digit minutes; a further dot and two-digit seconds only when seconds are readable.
5.40.18
